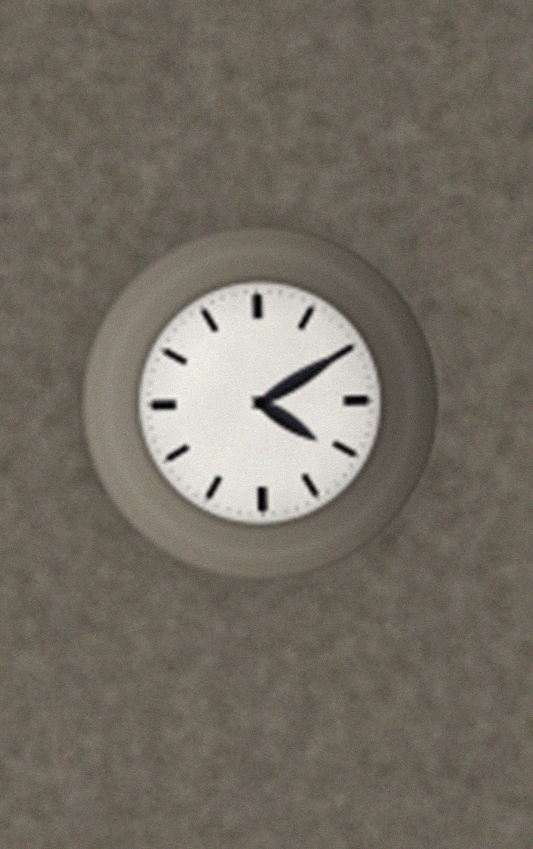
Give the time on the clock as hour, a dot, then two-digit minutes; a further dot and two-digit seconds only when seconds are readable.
4.10
